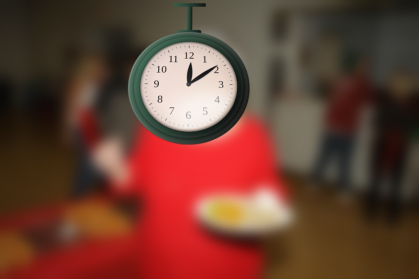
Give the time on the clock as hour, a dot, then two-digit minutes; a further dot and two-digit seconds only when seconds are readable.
12.09
